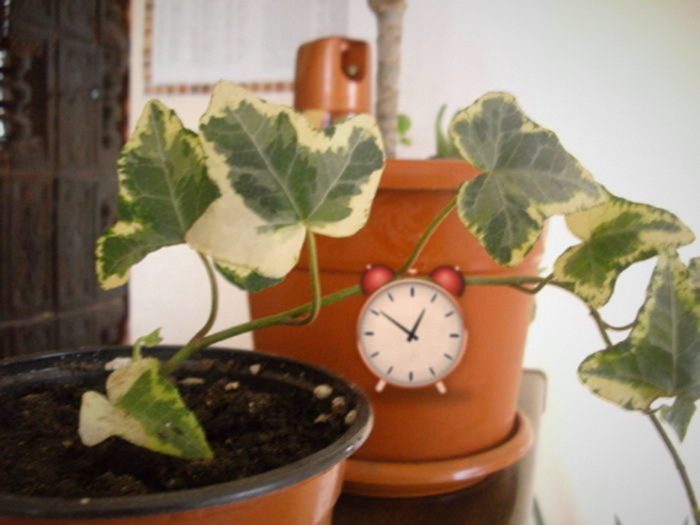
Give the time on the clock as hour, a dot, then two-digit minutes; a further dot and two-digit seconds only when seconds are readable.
12.51
